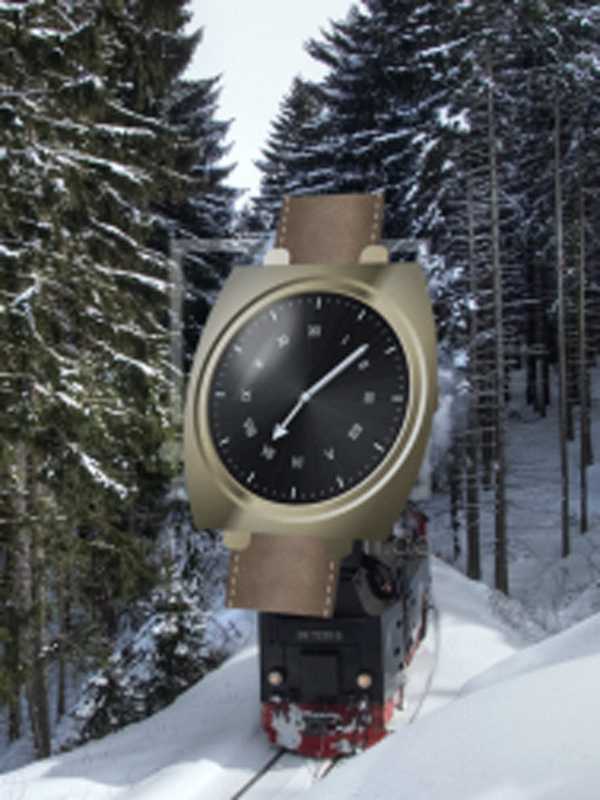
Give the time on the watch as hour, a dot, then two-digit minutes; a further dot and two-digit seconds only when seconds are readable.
7.08
